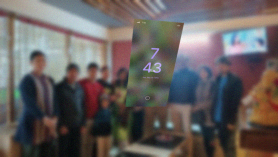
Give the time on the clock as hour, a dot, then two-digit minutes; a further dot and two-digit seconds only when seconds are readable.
7.43
